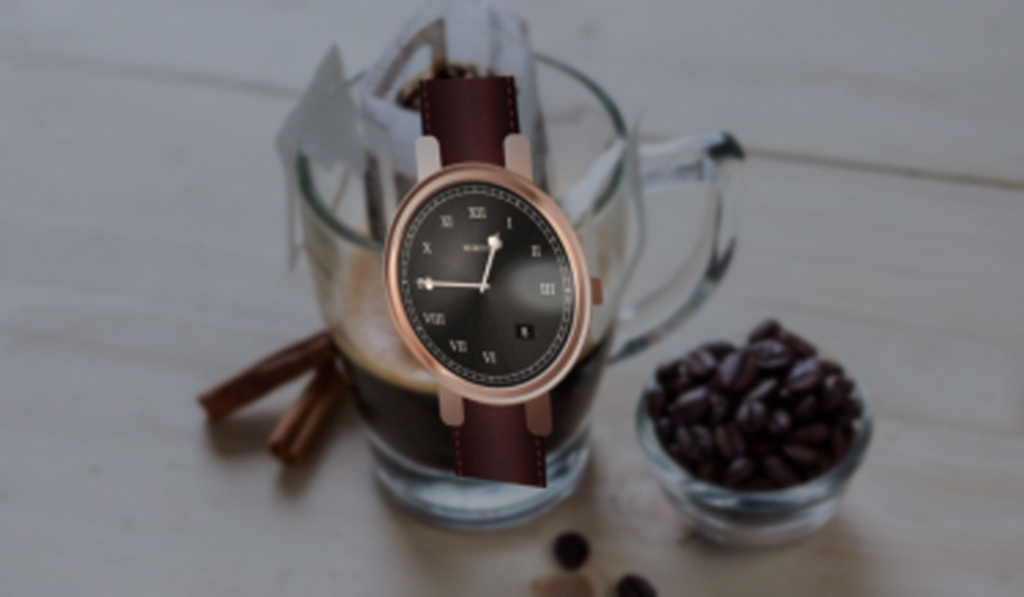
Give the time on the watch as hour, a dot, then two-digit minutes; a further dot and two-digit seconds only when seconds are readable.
12.45
